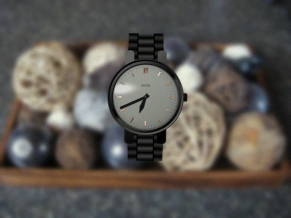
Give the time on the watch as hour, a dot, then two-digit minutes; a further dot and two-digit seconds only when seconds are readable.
6.41
